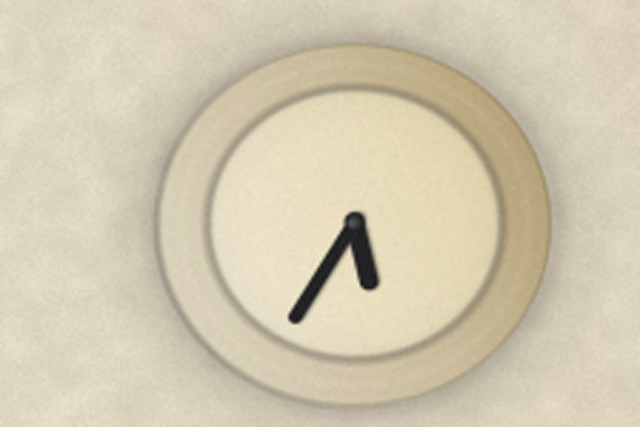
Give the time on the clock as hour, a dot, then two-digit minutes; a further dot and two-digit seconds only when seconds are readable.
5.35
